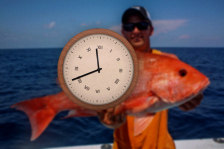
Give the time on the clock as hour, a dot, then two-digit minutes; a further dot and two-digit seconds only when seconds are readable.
11.41
